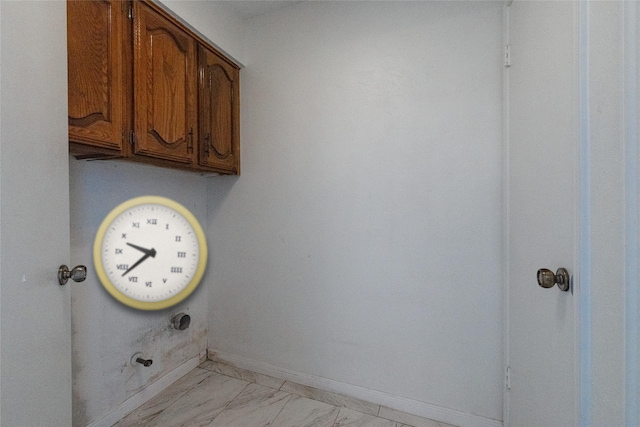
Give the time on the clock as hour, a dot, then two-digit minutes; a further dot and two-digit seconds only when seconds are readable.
9.38
